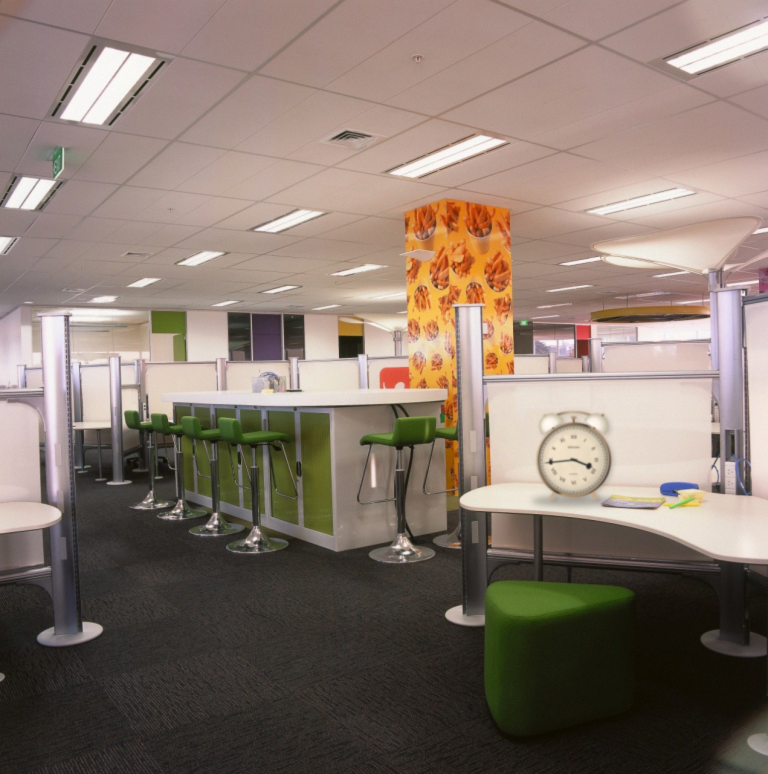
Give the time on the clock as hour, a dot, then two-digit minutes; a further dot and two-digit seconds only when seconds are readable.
3.44
